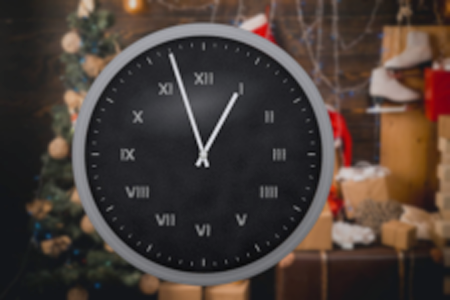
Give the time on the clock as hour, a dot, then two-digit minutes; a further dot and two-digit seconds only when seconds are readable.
12.57
